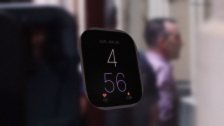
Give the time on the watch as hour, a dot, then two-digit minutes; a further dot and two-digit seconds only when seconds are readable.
4.56
